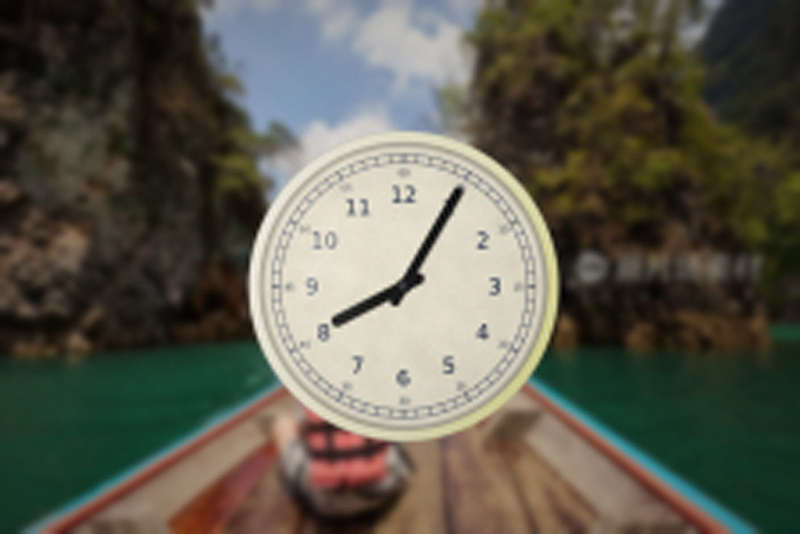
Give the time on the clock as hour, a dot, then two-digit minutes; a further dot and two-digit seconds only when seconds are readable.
8.05
